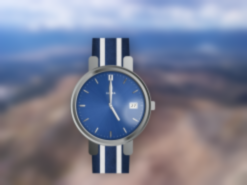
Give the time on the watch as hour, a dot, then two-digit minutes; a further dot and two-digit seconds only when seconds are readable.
5.00
